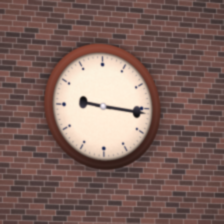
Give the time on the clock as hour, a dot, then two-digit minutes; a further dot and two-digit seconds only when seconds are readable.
9.16
